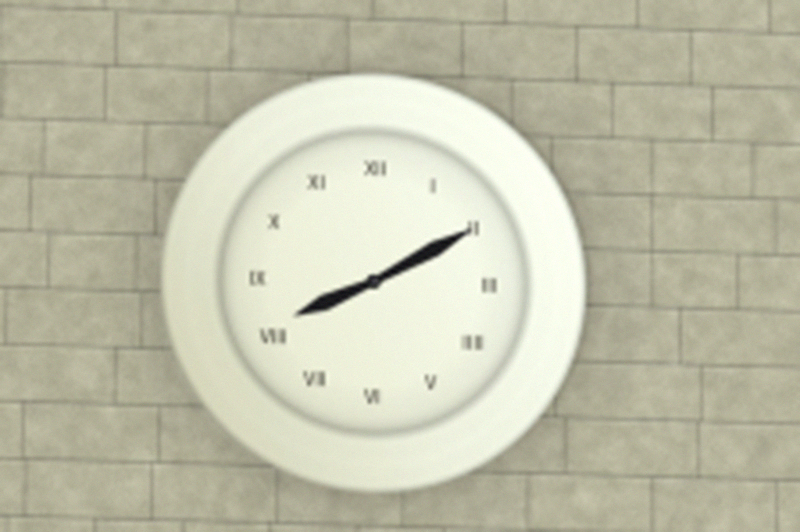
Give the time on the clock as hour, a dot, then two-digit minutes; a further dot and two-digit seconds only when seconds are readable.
8.10
